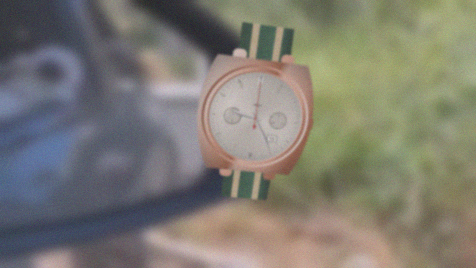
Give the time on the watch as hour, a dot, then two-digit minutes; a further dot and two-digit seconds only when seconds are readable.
9.25
